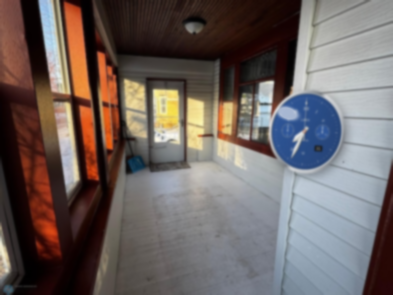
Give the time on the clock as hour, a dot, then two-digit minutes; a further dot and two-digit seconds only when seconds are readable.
7.34
